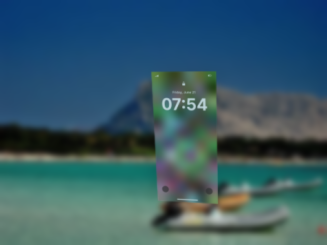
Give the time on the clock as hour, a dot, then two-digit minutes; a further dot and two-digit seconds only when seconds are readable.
7.54
